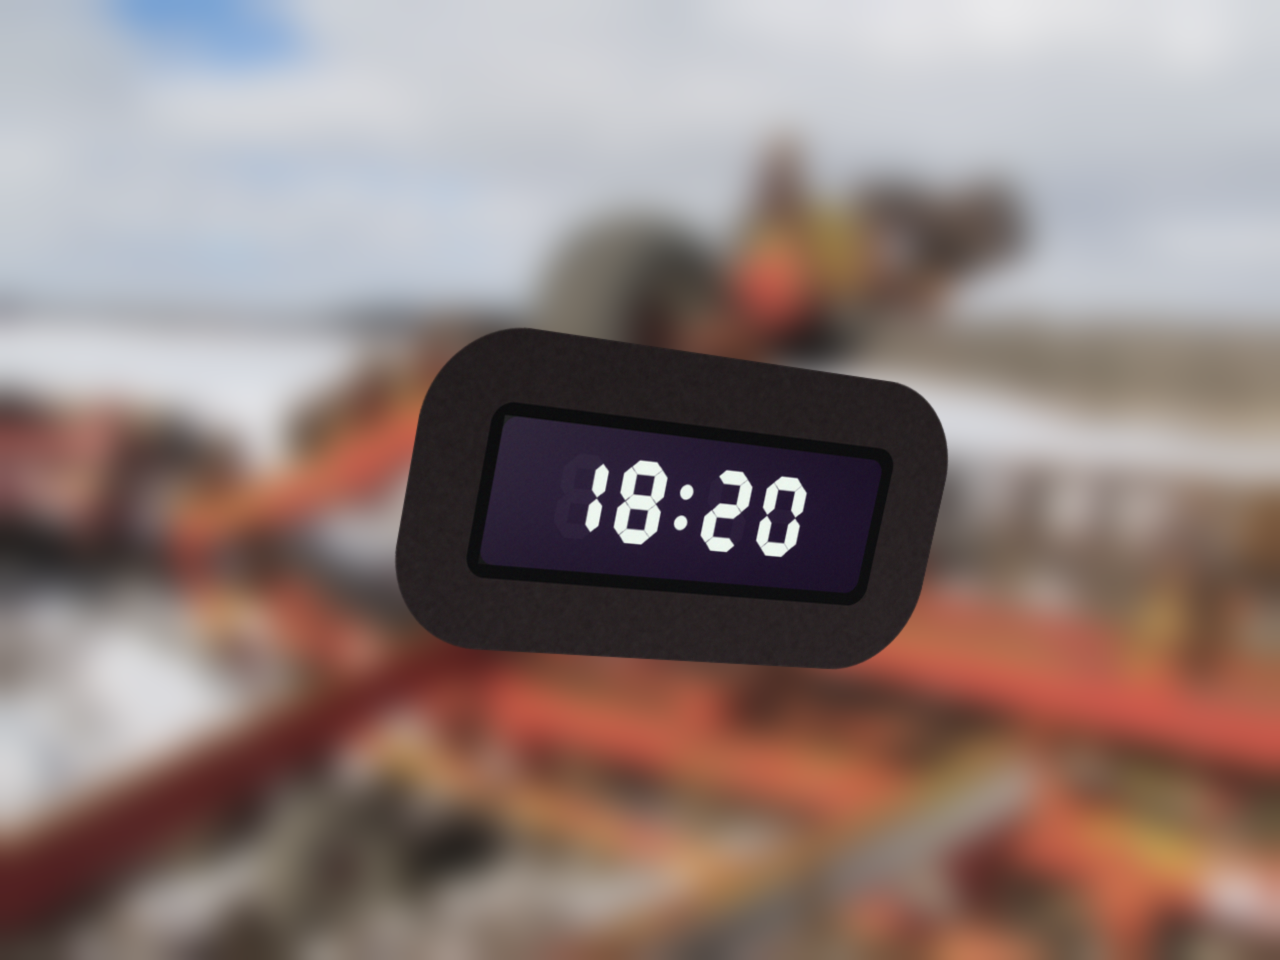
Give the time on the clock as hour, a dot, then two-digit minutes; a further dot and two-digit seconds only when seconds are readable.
18.20
